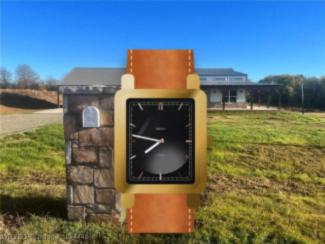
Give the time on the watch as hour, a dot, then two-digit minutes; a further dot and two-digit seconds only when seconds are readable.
7.47
